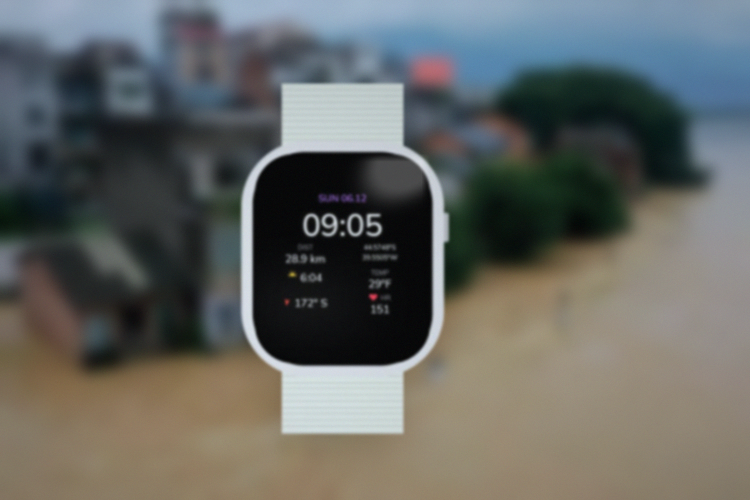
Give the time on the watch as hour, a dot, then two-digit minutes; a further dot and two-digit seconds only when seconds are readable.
9.05
